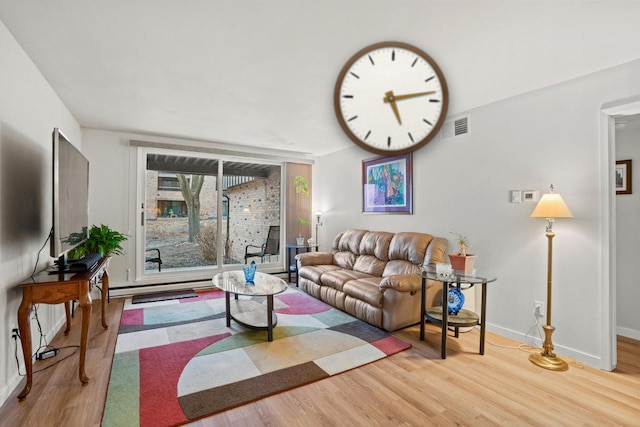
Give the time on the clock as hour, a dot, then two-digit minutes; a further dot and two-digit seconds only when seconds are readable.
5.13
